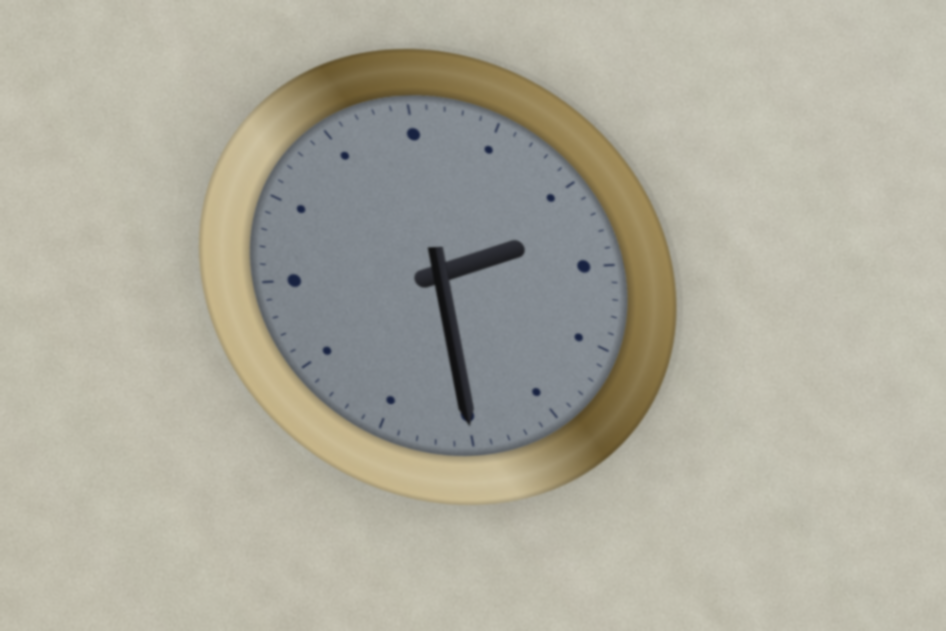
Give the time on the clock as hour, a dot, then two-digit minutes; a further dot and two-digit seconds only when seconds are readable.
2.30
